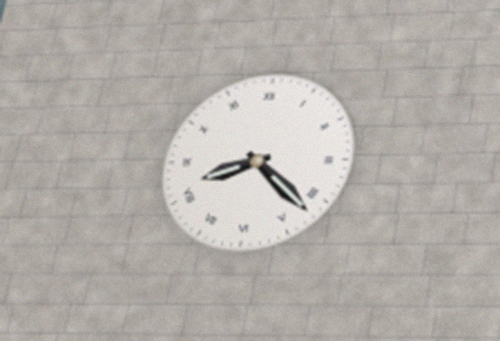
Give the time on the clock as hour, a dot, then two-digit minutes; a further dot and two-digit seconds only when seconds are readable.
8.22
